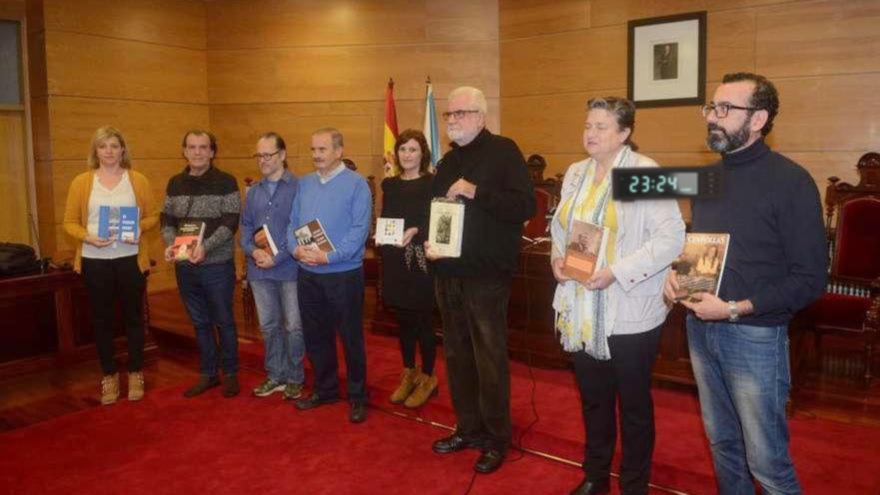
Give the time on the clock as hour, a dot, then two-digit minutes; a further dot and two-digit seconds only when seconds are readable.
23.24
